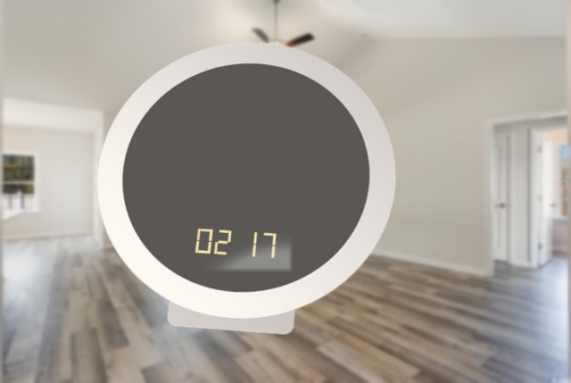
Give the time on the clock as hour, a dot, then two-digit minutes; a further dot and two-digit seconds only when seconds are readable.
2.17
